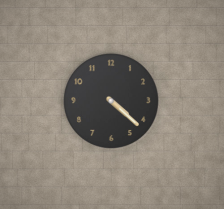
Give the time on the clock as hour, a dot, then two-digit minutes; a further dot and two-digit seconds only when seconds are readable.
4.22
